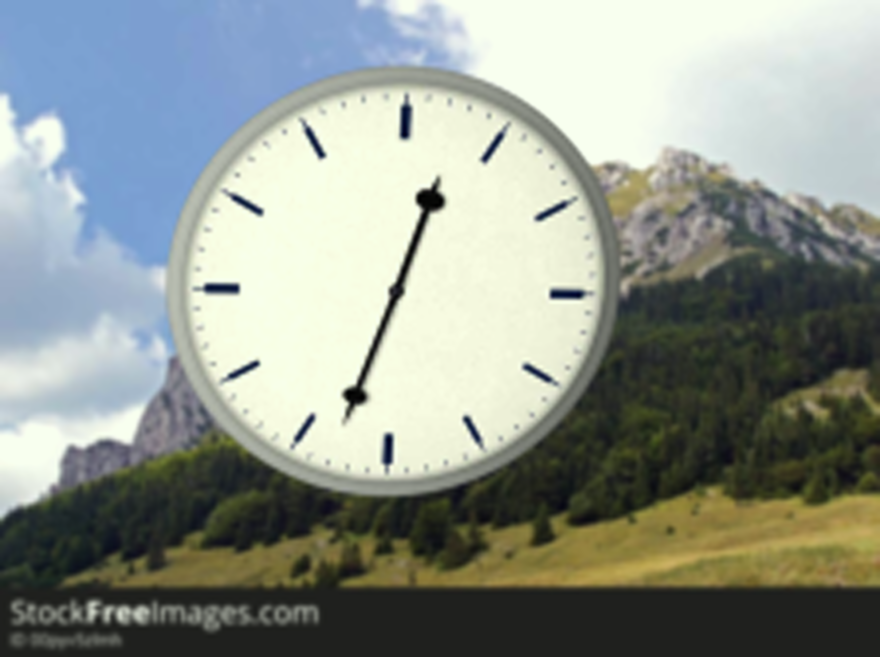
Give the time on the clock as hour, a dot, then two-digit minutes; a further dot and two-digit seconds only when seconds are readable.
12.33
